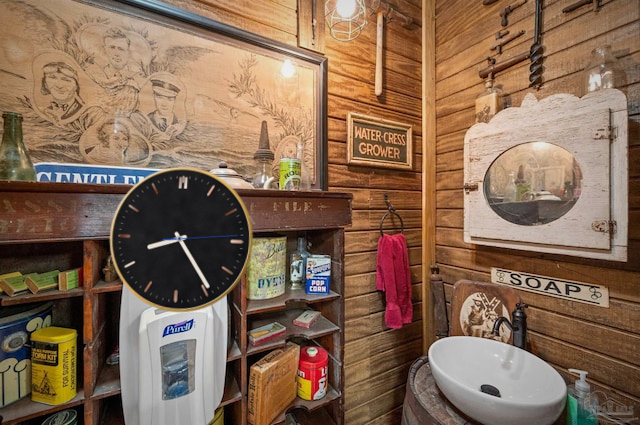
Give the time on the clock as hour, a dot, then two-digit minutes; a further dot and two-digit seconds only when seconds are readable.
8.24.14
